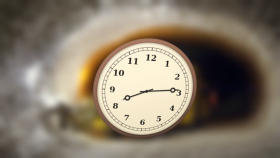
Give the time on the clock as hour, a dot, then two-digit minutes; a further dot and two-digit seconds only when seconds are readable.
8.14
